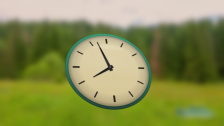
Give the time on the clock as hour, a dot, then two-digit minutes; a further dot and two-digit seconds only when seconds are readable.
7.57
